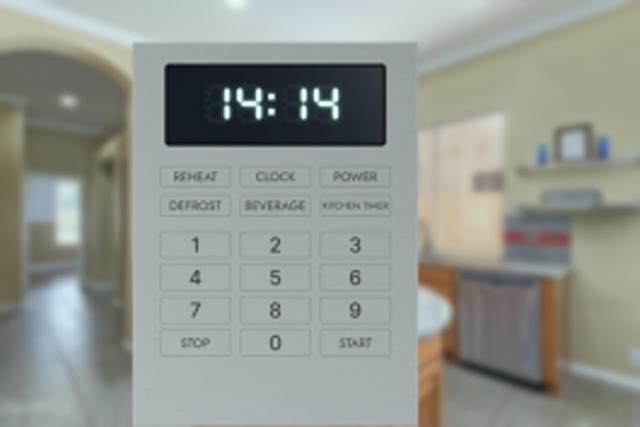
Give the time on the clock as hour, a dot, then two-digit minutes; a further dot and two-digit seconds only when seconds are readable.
14.14
